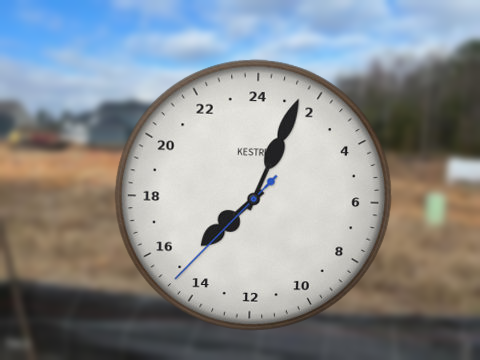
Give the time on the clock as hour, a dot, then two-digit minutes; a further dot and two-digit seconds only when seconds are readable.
15.03.37
